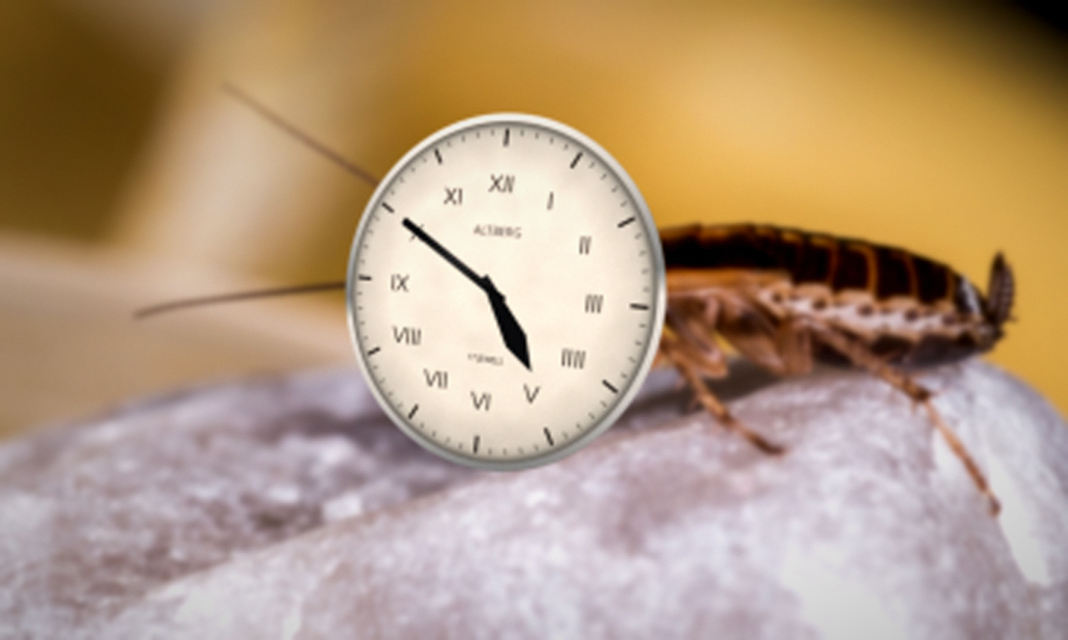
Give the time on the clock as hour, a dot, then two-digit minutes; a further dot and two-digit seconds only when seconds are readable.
4.50
